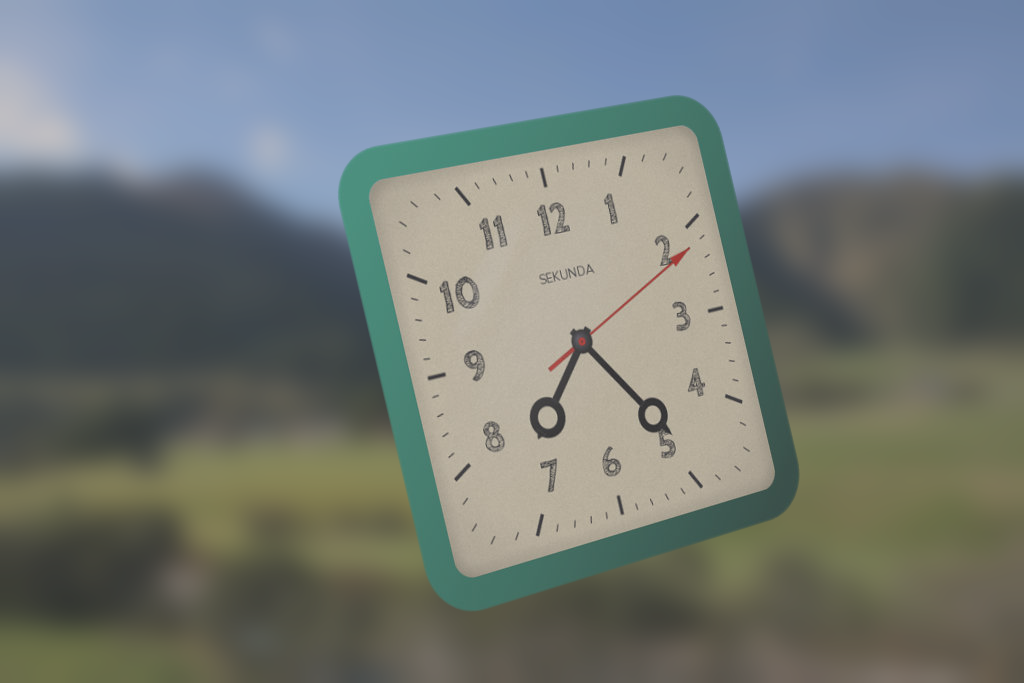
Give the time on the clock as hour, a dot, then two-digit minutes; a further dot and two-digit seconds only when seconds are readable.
7.24.11
